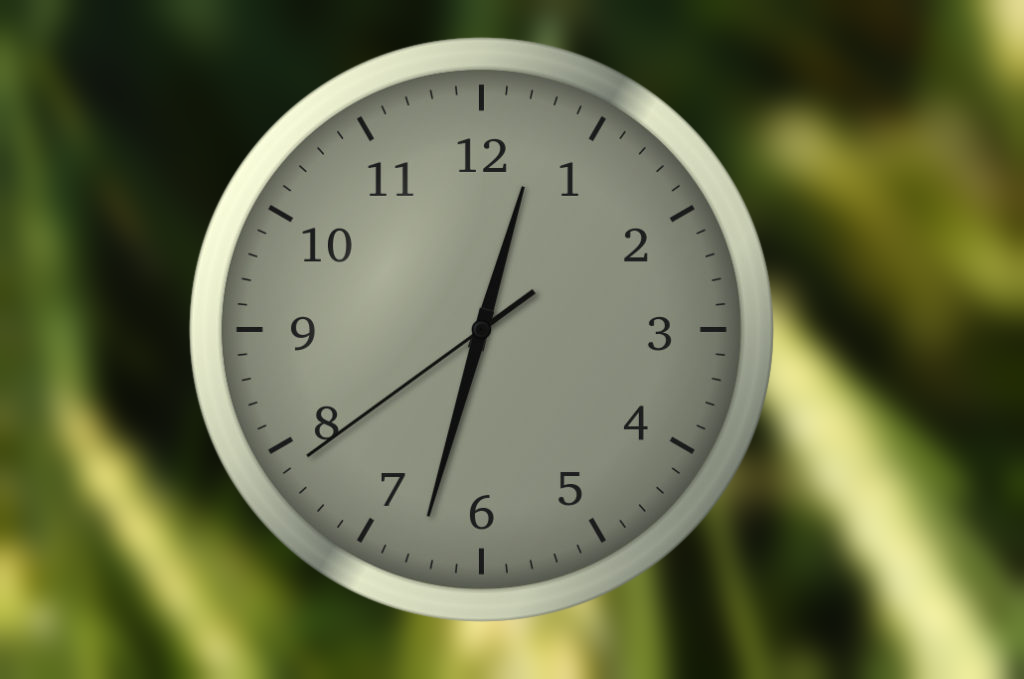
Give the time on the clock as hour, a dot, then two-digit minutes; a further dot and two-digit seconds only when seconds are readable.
12.32.39
